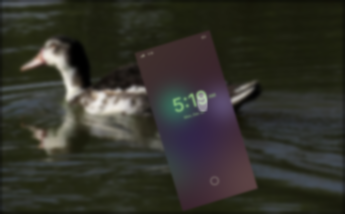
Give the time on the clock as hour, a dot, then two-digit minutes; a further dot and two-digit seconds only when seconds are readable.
5.19
